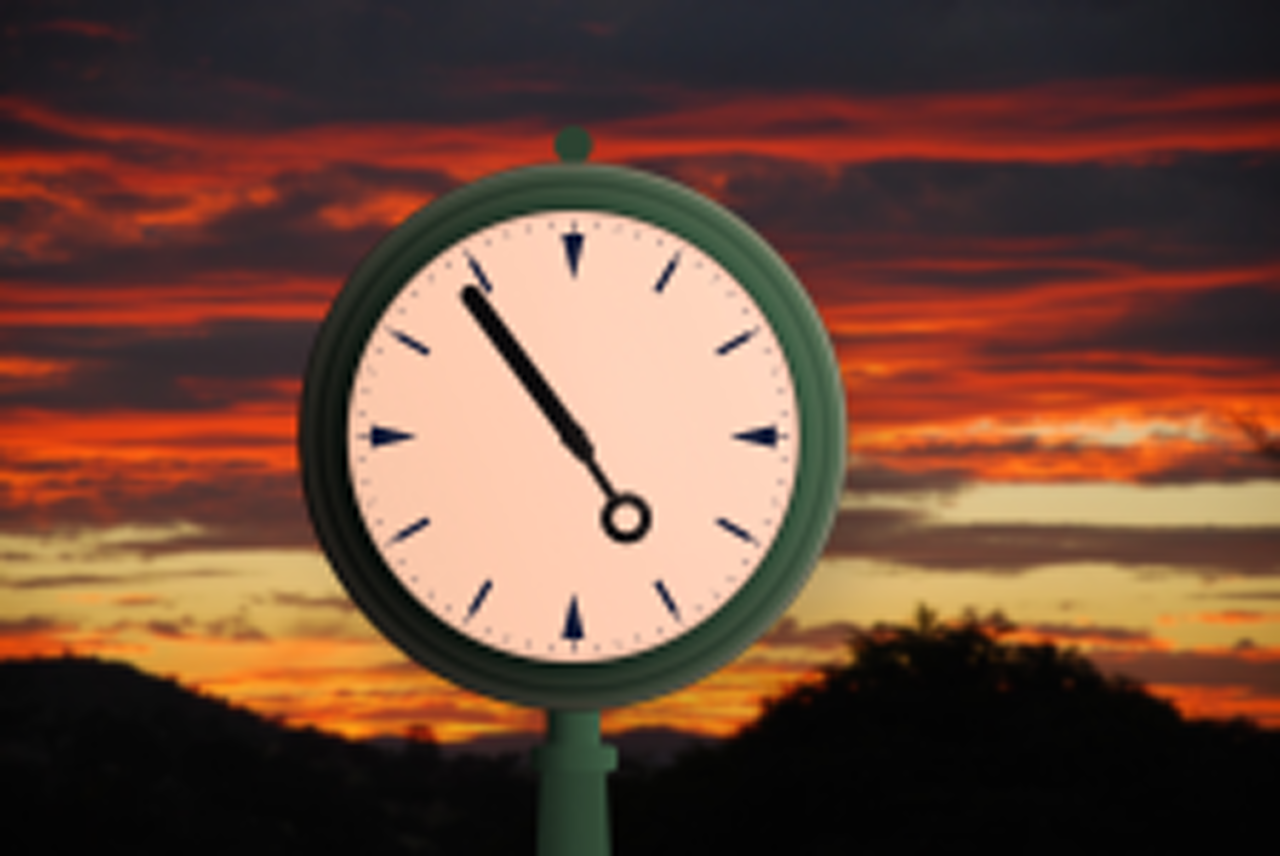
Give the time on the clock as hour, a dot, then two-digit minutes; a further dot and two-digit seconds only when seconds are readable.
4.54
